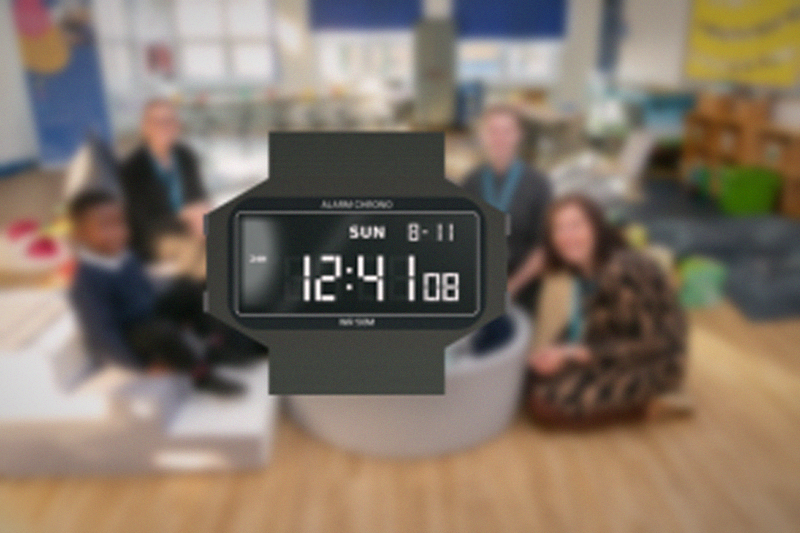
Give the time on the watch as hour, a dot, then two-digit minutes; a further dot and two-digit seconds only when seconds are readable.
12.41.08
